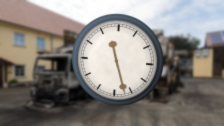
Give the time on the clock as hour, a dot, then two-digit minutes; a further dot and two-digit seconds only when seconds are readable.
11.27
